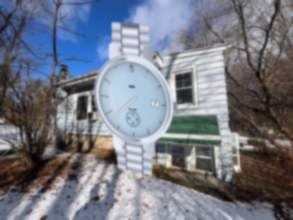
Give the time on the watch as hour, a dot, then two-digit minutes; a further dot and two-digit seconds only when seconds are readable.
7.38
